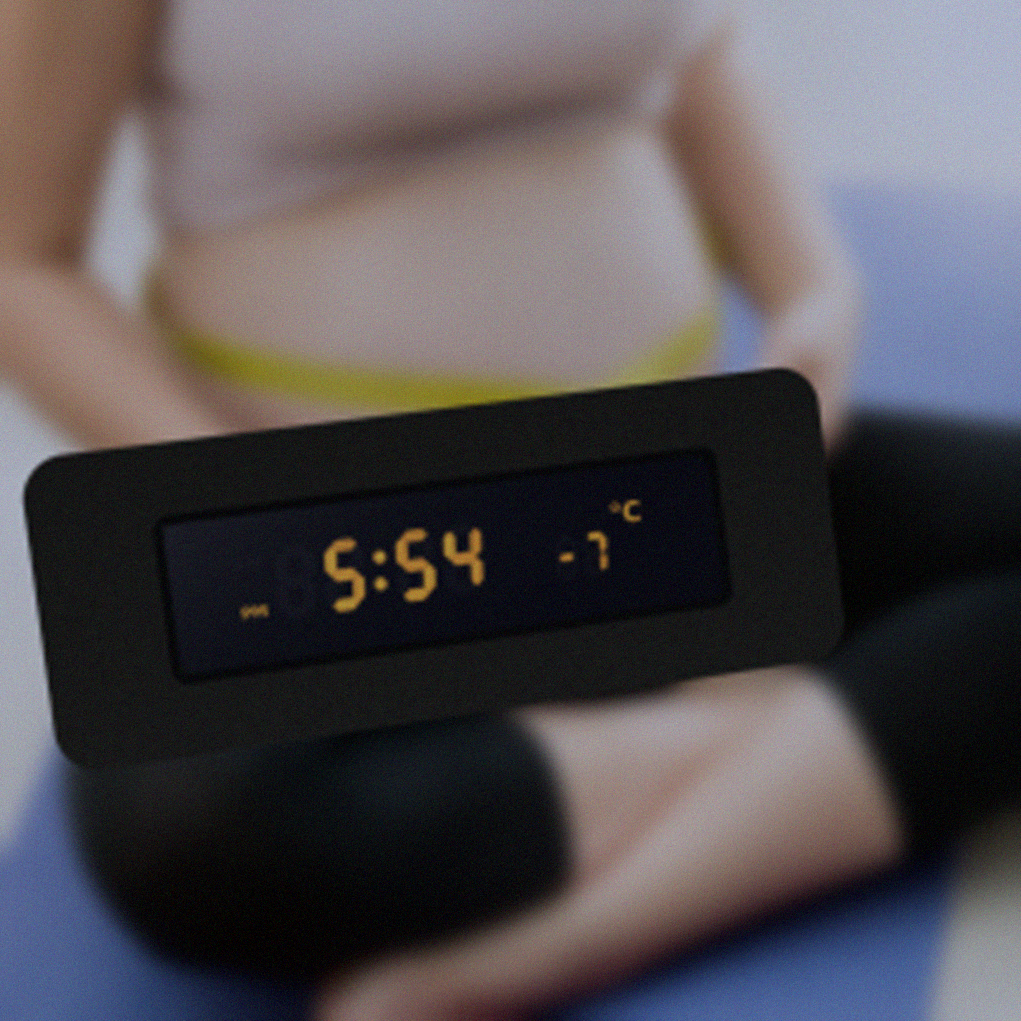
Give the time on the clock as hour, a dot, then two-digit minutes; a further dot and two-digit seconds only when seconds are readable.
5.54
